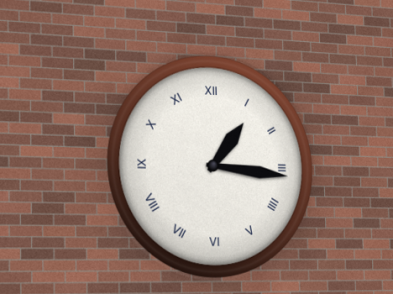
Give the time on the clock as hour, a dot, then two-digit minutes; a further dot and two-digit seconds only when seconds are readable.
1.16
